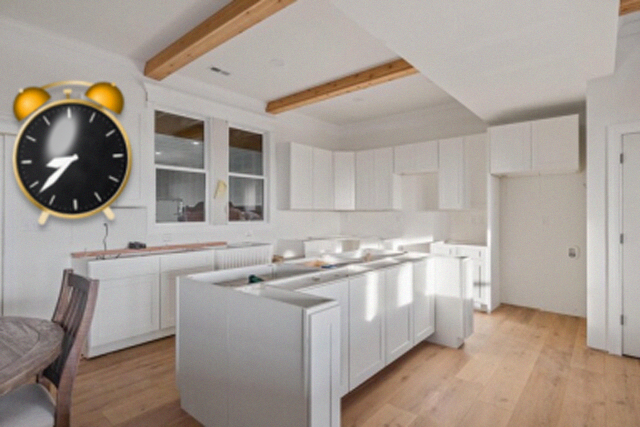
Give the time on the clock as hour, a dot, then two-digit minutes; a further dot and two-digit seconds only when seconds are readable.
8.38
